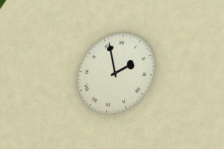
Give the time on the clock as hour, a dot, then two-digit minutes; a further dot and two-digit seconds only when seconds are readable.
1.56
